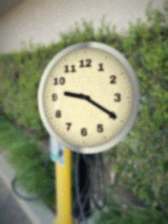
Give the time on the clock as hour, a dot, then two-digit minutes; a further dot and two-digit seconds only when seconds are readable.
9.20
